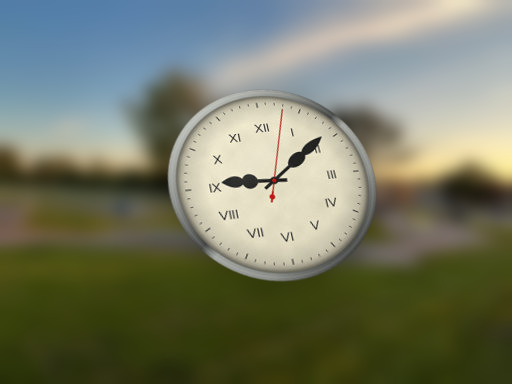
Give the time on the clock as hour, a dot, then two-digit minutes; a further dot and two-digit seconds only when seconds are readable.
9.09.03
